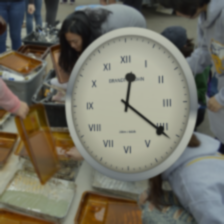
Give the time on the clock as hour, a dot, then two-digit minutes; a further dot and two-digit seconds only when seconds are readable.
12.21
